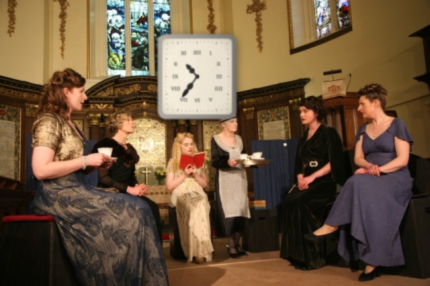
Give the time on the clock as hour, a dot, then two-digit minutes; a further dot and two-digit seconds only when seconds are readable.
10.36
